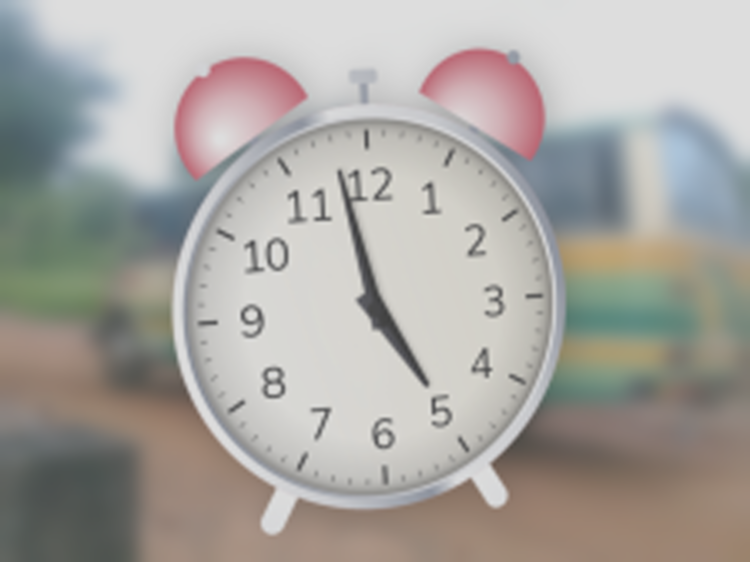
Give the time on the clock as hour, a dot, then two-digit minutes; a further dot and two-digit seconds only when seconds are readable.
4.58
